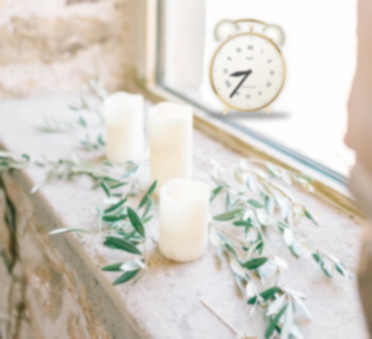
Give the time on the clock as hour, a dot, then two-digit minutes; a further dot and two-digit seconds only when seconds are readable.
8.36
